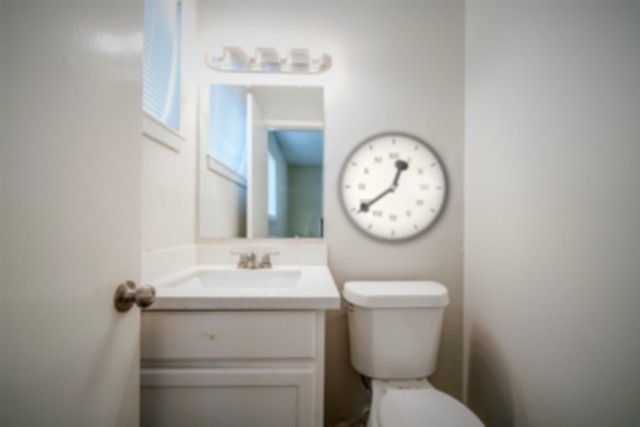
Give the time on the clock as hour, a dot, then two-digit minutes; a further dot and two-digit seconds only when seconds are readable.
12.39
